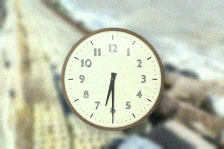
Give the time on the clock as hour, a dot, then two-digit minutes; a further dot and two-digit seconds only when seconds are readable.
6.30
